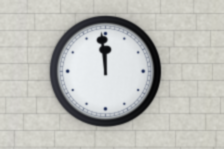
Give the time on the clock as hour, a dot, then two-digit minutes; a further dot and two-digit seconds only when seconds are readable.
11.59
